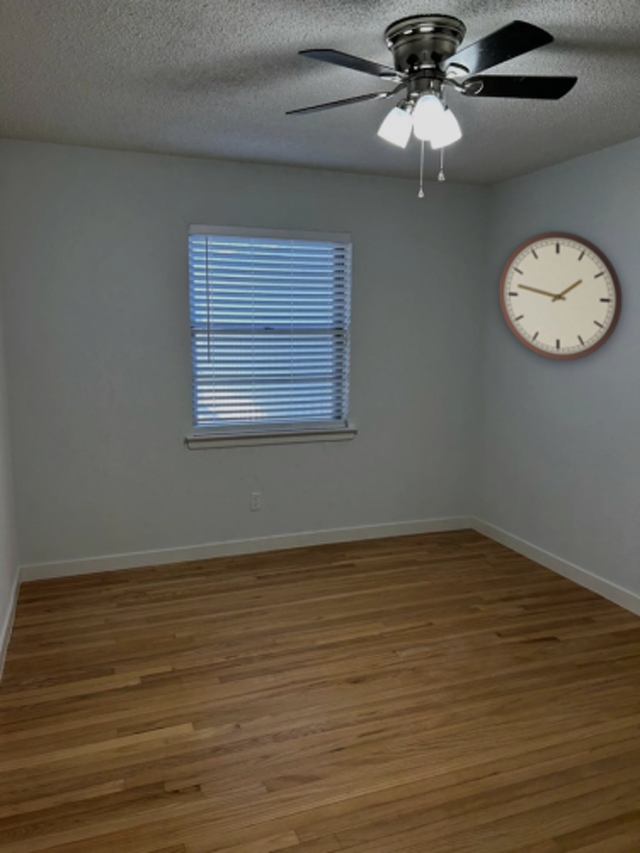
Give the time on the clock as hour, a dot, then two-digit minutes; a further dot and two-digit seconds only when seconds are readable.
1.47
